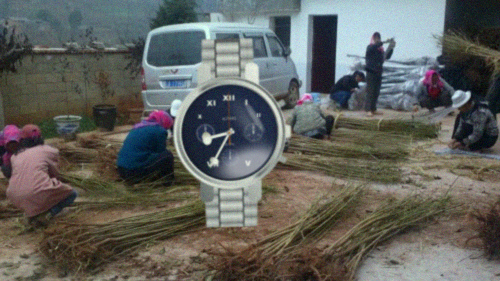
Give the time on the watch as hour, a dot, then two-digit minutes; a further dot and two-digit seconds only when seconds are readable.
8.35
